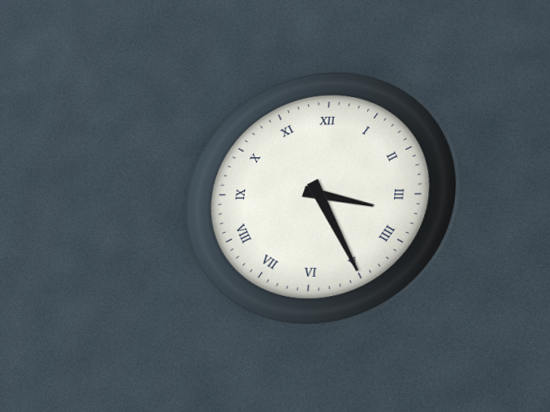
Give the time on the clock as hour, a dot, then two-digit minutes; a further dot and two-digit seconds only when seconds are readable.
3.25
